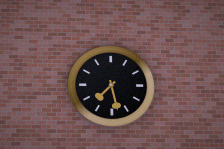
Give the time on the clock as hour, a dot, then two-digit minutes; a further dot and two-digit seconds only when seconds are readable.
7.28
